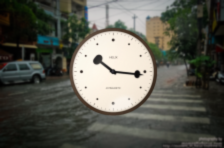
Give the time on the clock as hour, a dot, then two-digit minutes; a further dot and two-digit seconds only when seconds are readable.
10.16
